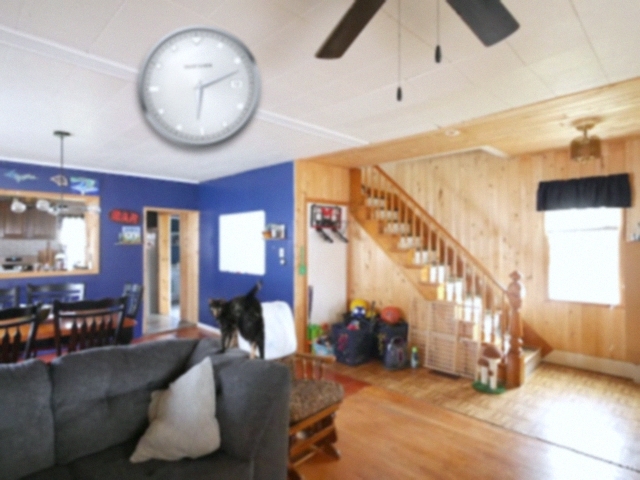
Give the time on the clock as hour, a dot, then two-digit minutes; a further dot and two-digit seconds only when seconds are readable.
6.12
